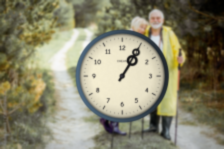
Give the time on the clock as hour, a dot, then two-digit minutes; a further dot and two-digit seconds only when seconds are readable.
1.05
